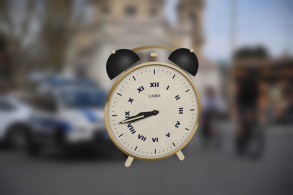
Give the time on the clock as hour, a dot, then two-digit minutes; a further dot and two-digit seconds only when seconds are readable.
8.43
